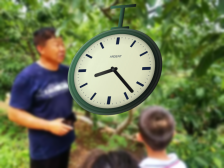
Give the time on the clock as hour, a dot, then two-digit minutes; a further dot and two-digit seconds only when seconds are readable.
8.23
